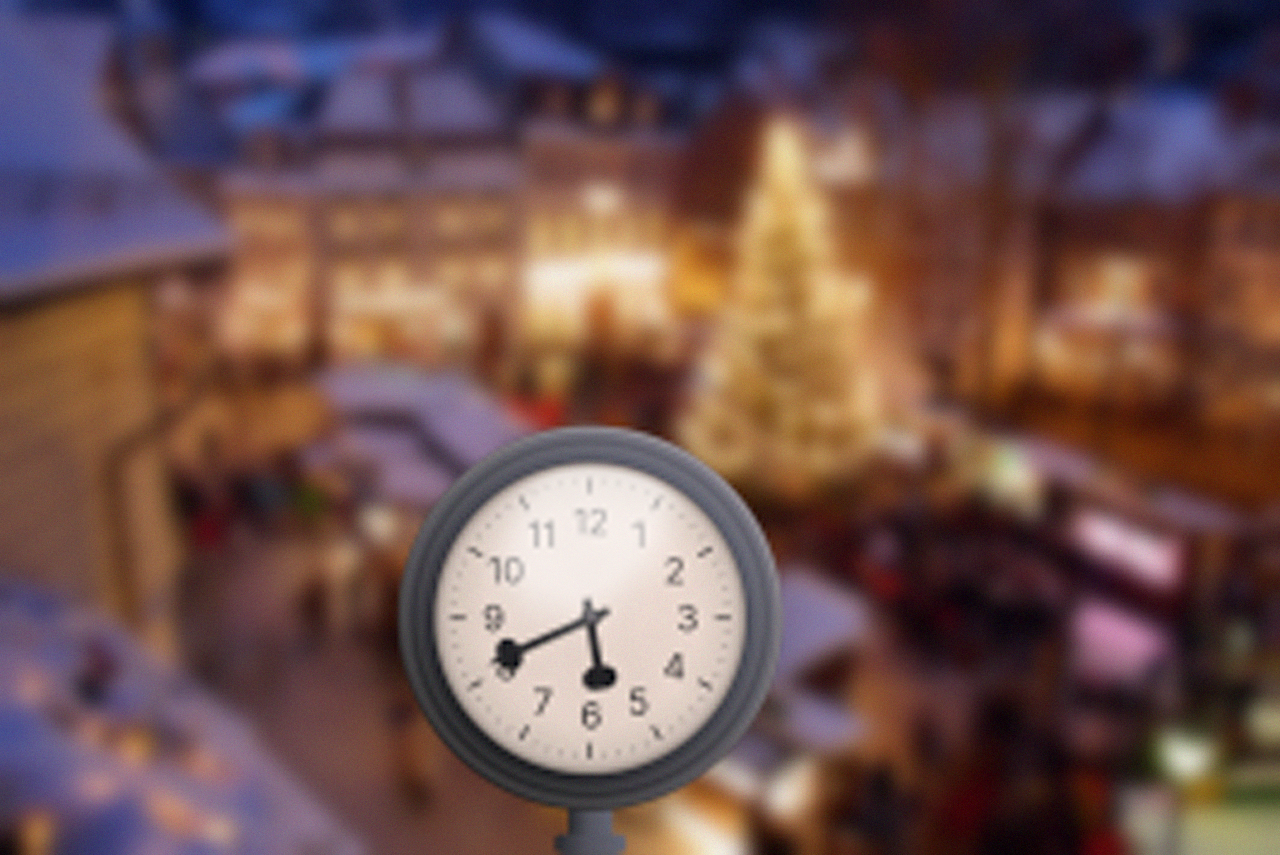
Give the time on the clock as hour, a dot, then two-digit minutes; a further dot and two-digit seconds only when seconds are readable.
5.41
